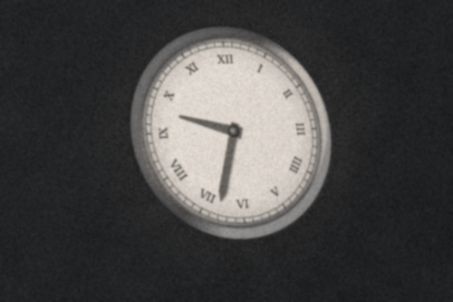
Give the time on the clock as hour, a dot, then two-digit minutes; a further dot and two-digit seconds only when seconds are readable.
9.33
